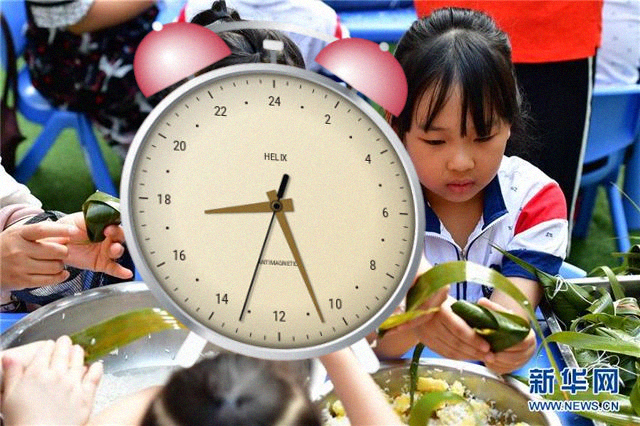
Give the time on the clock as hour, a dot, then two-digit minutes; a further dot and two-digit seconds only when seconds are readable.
17.26.33
